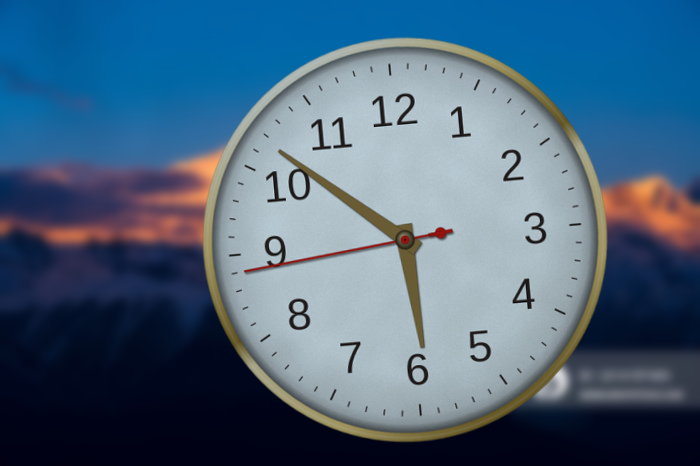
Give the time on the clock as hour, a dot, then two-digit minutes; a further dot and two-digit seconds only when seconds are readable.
5.51.44
